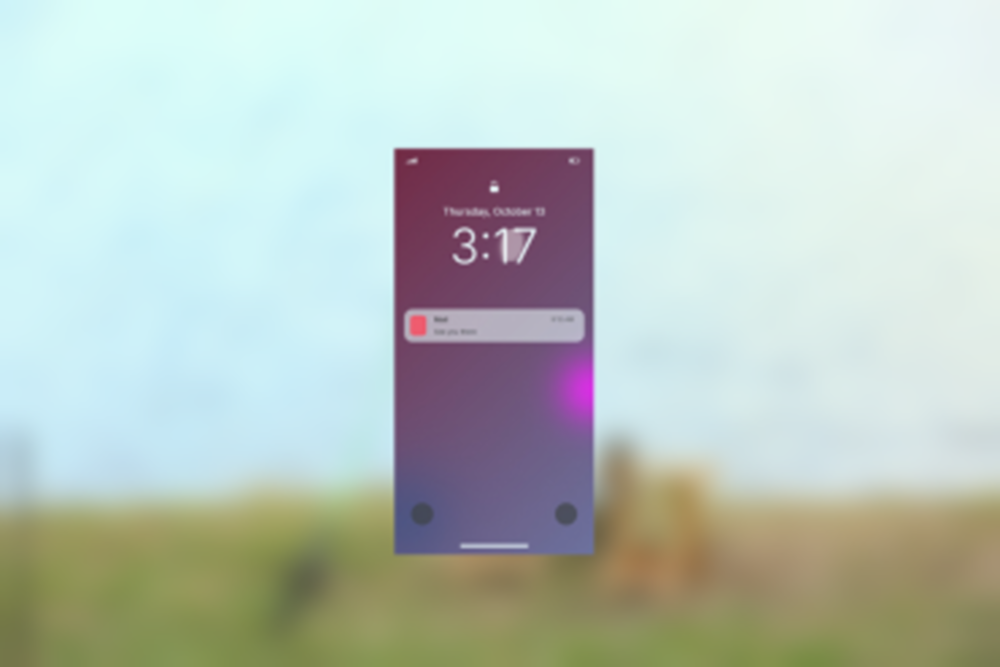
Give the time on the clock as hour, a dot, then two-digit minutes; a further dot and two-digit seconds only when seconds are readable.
3.17
